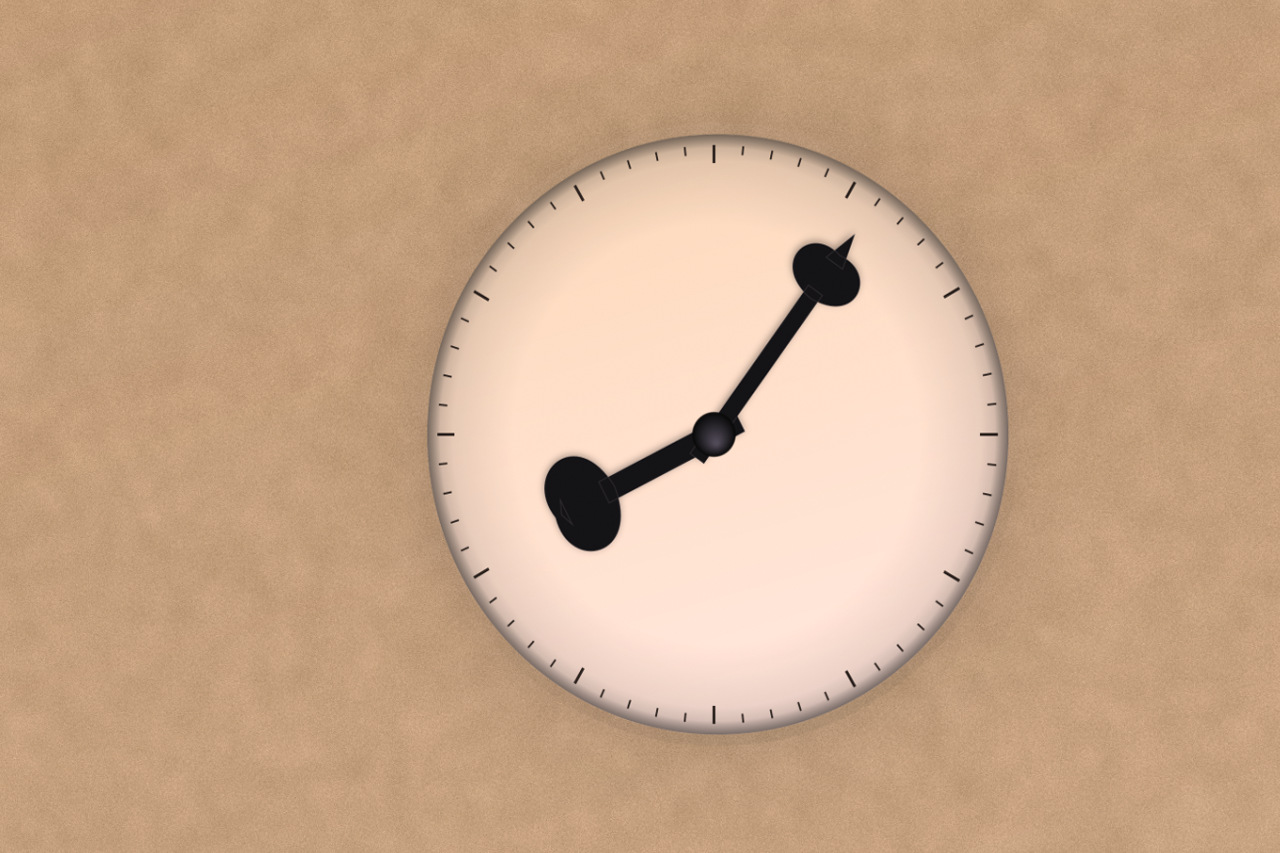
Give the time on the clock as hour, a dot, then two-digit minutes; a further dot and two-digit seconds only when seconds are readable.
8.06
